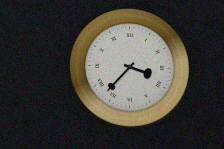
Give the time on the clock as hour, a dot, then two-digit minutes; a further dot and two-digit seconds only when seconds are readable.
3.37
